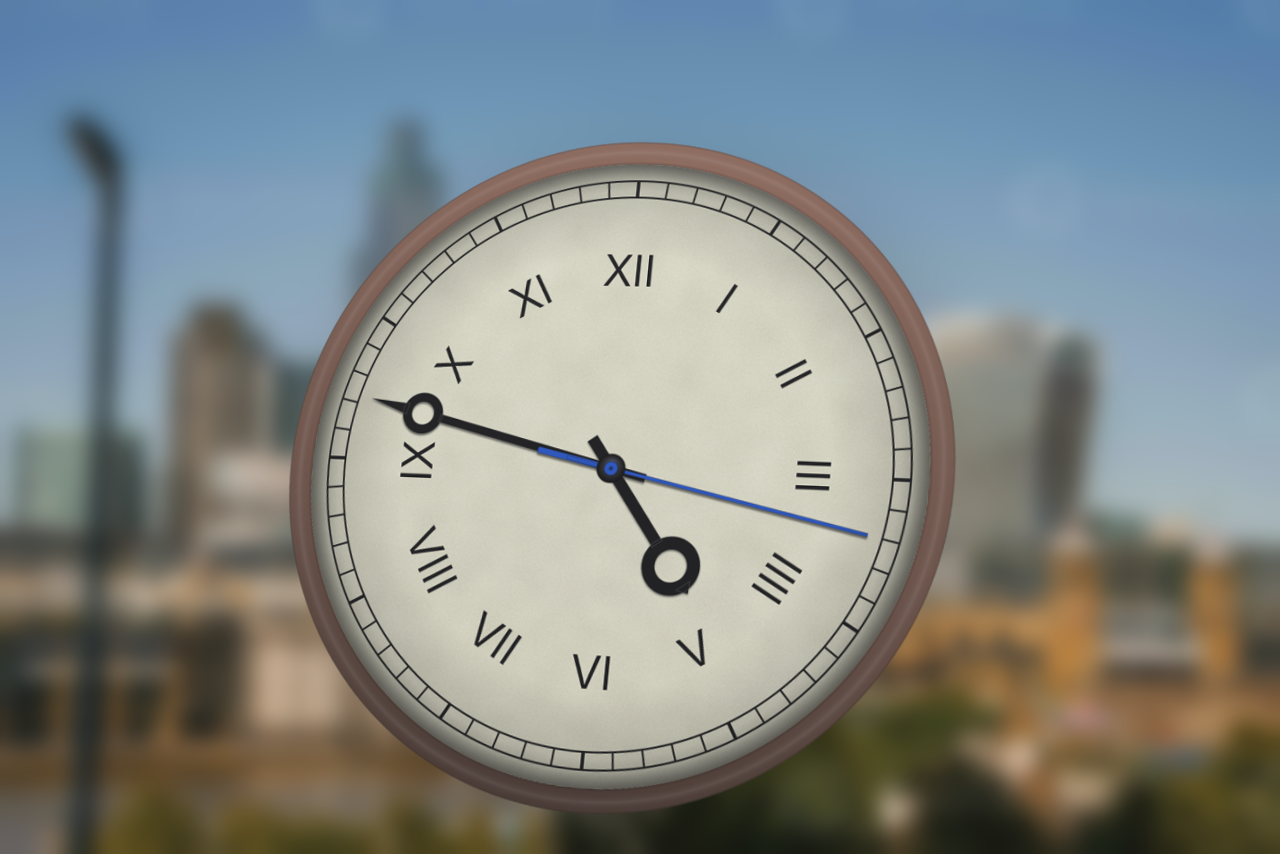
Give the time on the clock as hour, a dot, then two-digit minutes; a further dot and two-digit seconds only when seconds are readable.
4.47.17
